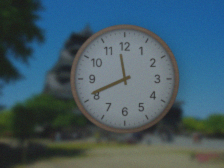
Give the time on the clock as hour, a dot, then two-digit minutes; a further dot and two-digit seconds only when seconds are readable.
11.41
